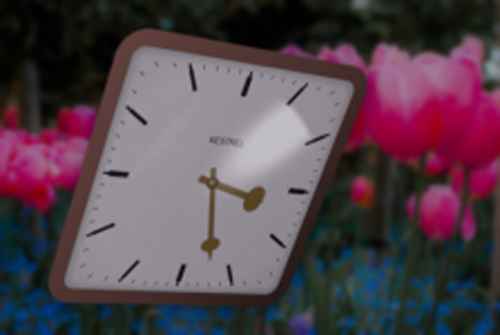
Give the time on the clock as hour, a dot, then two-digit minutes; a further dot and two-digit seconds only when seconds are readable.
3.27
